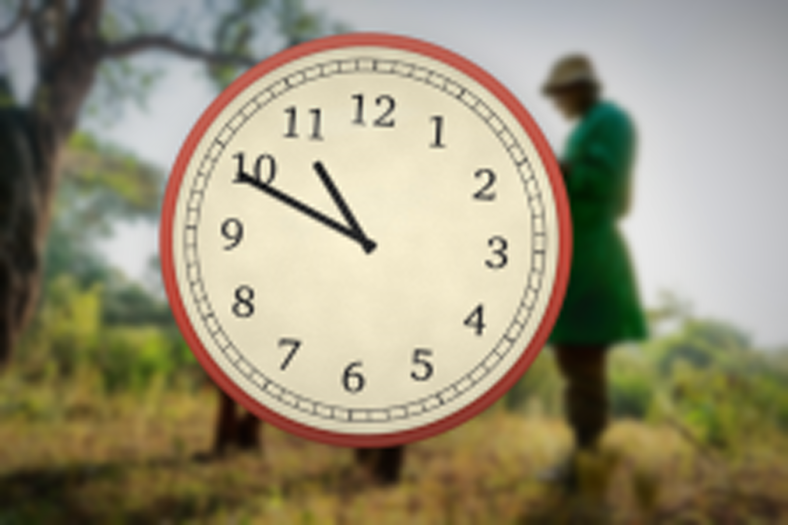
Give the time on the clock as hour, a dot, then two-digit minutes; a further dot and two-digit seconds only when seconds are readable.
10.49
